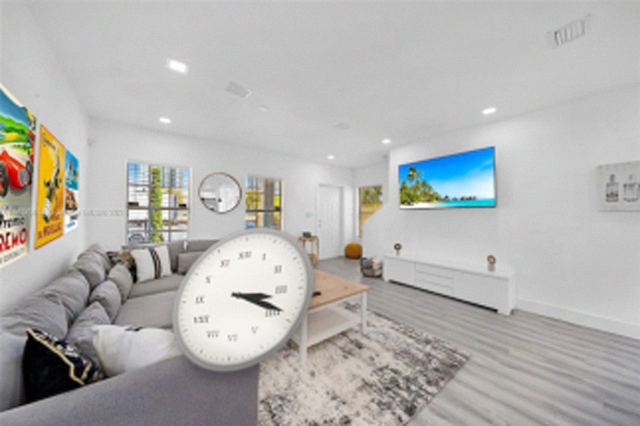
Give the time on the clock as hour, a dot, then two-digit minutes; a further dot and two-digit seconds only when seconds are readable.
3.19
